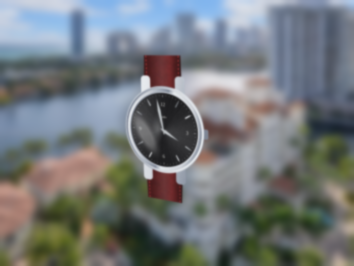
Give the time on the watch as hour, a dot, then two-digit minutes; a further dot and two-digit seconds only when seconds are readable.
3.58
